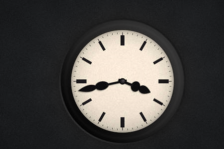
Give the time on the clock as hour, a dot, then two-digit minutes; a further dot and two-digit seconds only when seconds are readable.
3.43
